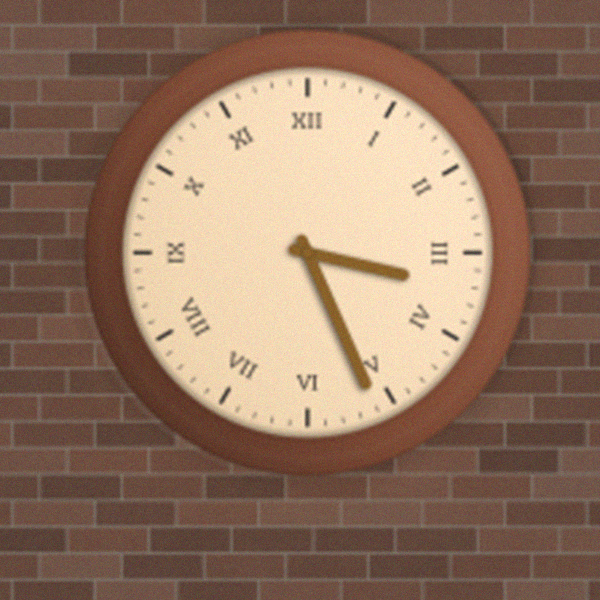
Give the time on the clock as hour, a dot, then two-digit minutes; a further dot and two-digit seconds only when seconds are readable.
3.26
